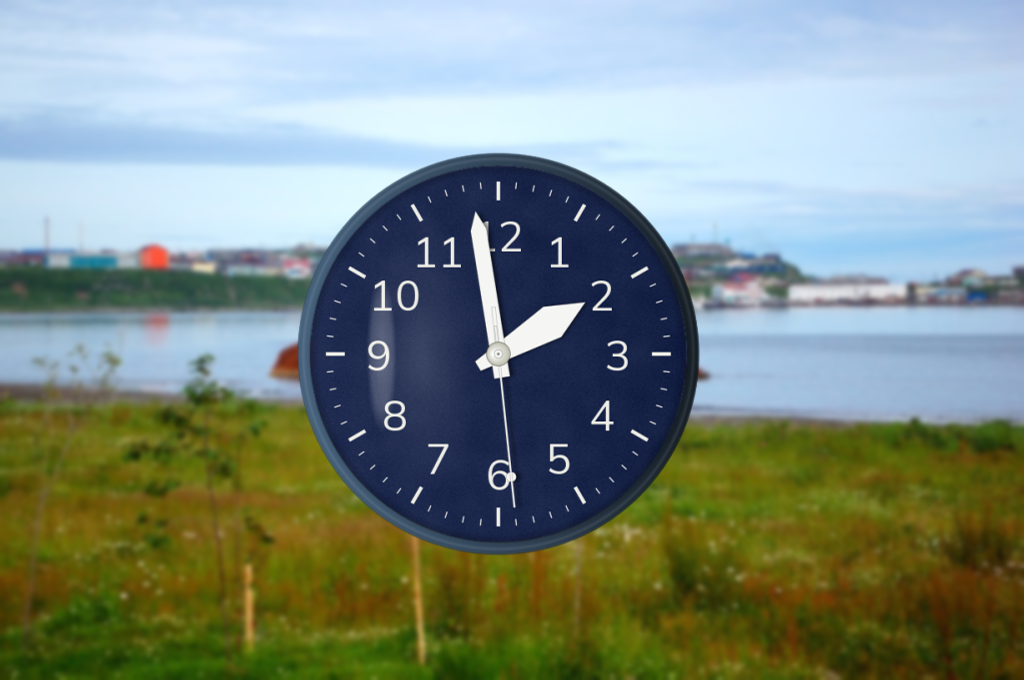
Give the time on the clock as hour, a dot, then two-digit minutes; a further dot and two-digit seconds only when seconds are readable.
1.58.29
